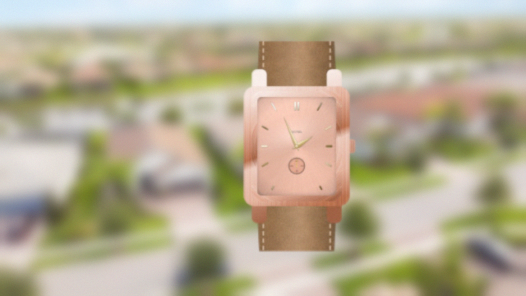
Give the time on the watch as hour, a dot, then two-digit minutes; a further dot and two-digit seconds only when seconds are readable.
1.56
